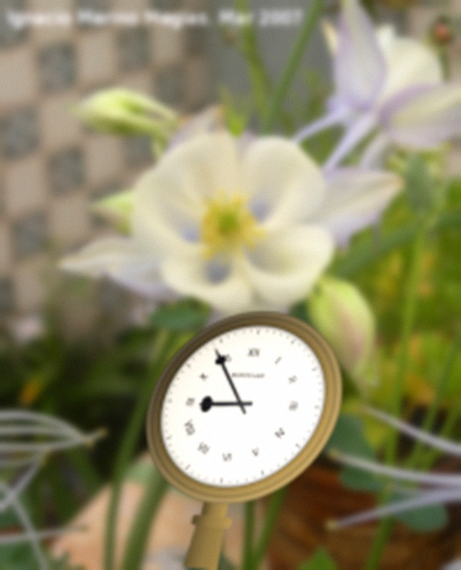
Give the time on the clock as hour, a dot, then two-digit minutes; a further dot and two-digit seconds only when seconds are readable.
8.54
